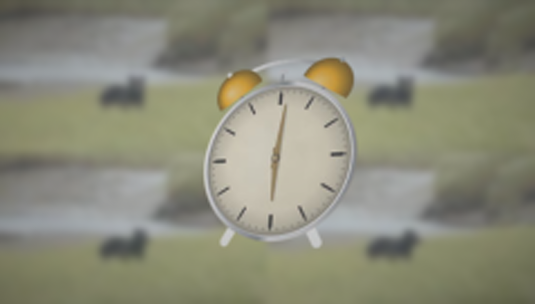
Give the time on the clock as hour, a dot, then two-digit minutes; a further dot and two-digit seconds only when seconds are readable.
6.01
